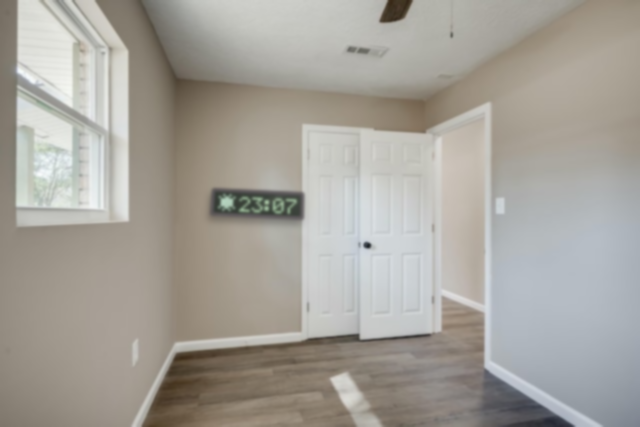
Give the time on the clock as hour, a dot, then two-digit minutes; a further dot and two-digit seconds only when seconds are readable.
23.07
